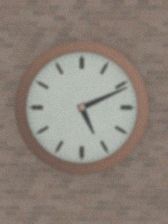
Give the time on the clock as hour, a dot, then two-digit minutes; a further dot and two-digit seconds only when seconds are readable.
5.11
